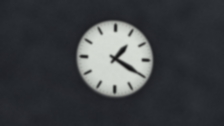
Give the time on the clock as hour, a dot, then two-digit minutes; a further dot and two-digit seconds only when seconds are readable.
1.20
